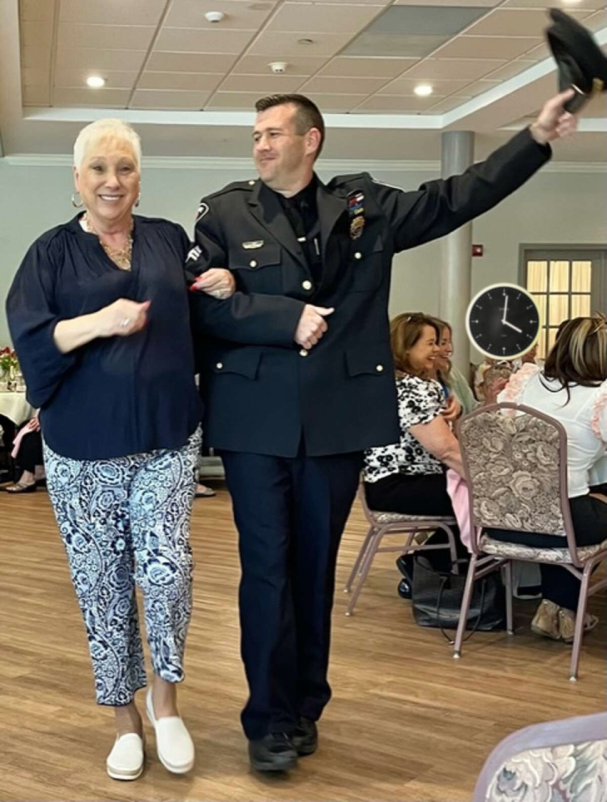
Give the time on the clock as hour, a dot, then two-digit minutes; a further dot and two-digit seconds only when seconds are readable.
4.01
